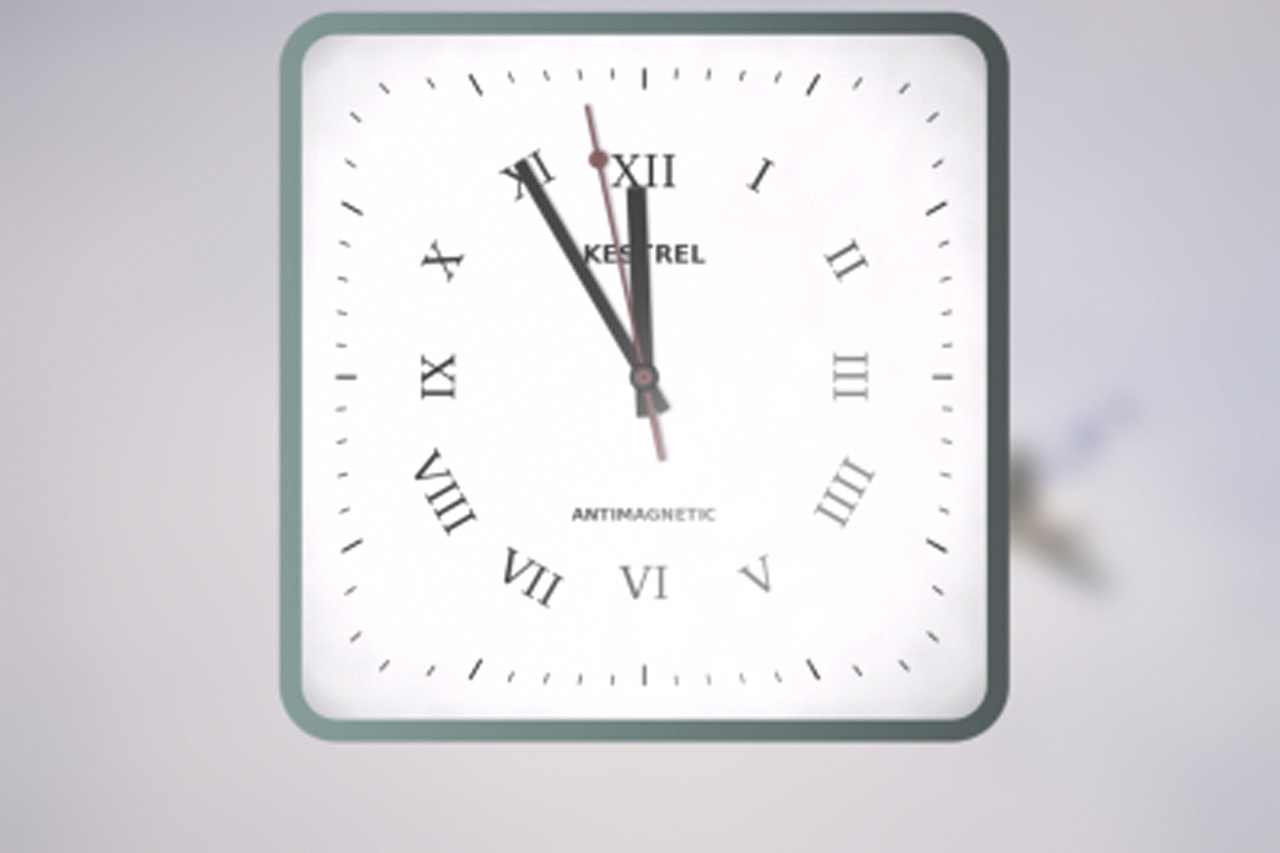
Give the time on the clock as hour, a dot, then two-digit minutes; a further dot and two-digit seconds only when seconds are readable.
11.54.58
